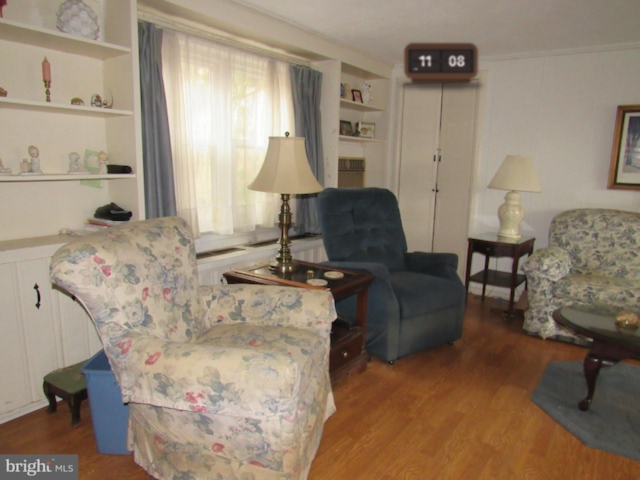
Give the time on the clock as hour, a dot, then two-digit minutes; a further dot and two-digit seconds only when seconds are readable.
11.08
